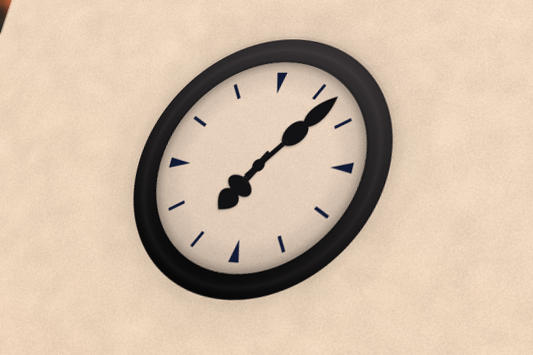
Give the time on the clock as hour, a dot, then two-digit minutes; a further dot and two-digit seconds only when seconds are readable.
7.07
